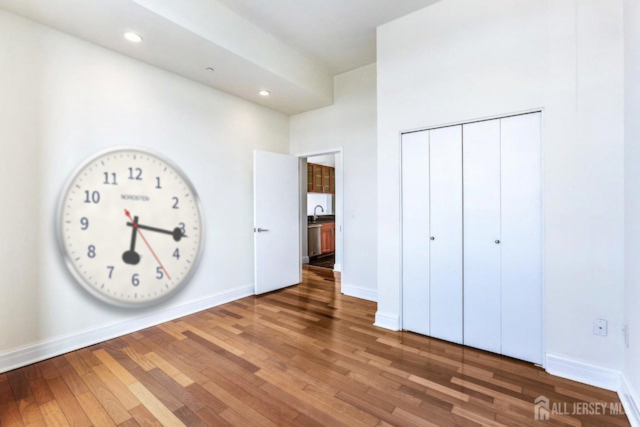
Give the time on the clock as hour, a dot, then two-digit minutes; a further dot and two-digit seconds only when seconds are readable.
6.16.24
